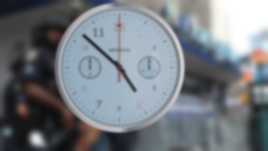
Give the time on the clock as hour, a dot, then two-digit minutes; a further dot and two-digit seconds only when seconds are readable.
4.52
